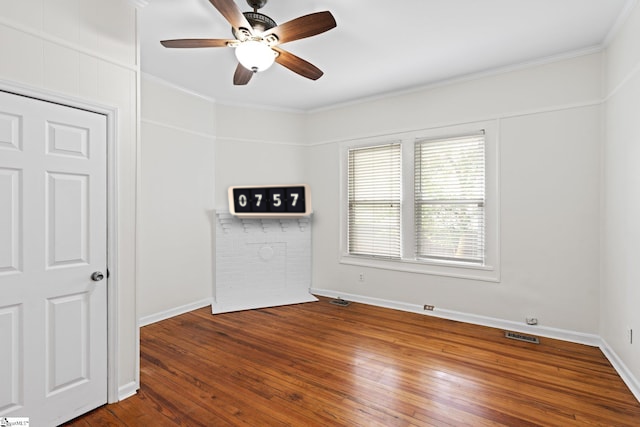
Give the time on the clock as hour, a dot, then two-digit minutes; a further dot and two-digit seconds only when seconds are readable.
7.57
